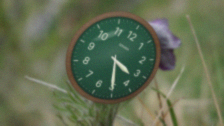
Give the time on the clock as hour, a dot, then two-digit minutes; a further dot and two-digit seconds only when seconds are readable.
3.25
